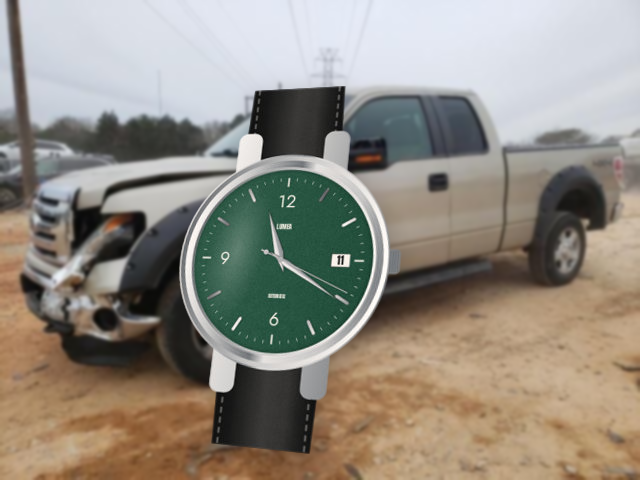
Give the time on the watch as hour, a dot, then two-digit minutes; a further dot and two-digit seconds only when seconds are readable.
11.20.19
